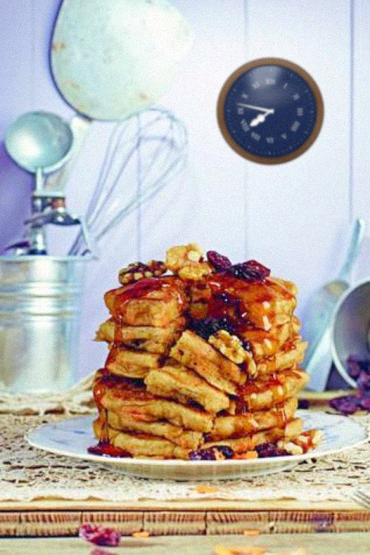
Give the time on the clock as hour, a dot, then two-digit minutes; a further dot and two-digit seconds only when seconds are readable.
7.47
